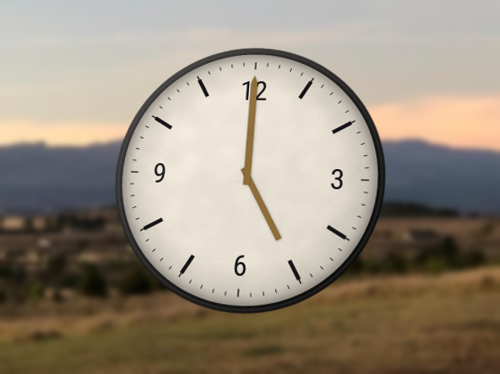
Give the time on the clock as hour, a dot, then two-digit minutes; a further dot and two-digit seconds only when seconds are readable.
5.00
